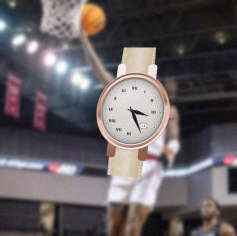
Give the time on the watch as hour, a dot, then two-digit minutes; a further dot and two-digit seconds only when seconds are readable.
3.25
